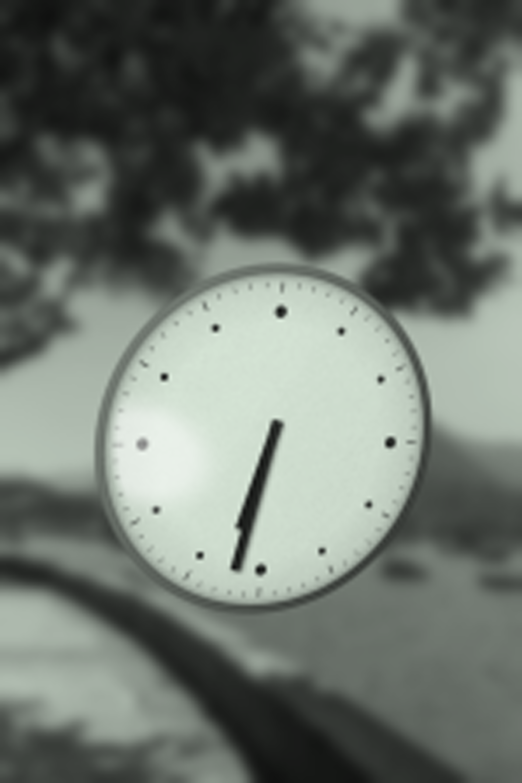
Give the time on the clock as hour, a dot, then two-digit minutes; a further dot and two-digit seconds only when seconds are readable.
6.32
